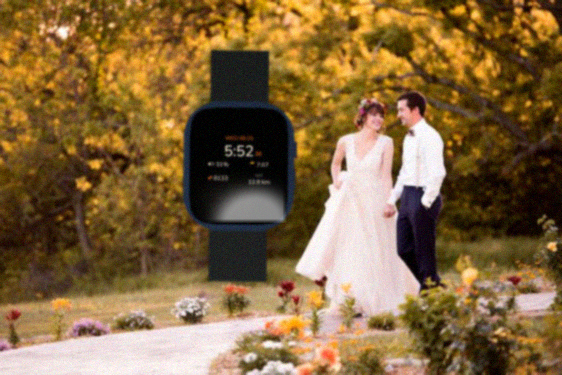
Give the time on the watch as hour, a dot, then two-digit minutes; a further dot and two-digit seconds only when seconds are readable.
5.52
